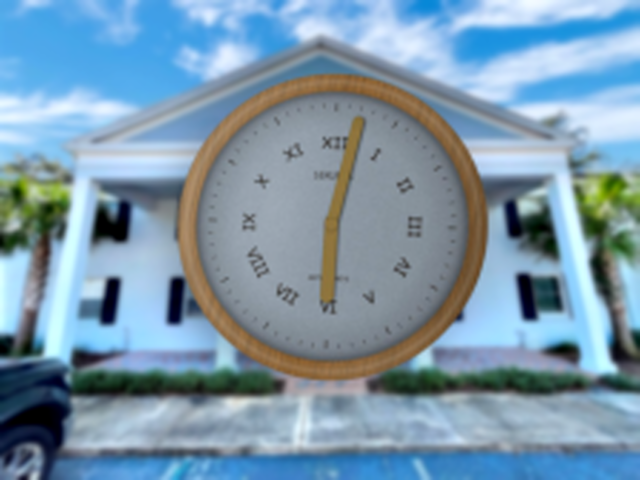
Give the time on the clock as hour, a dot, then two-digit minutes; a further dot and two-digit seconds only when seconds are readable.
6.02
